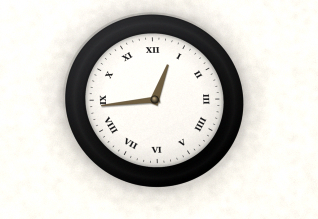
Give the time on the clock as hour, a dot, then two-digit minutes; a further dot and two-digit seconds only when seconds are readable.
12.44
